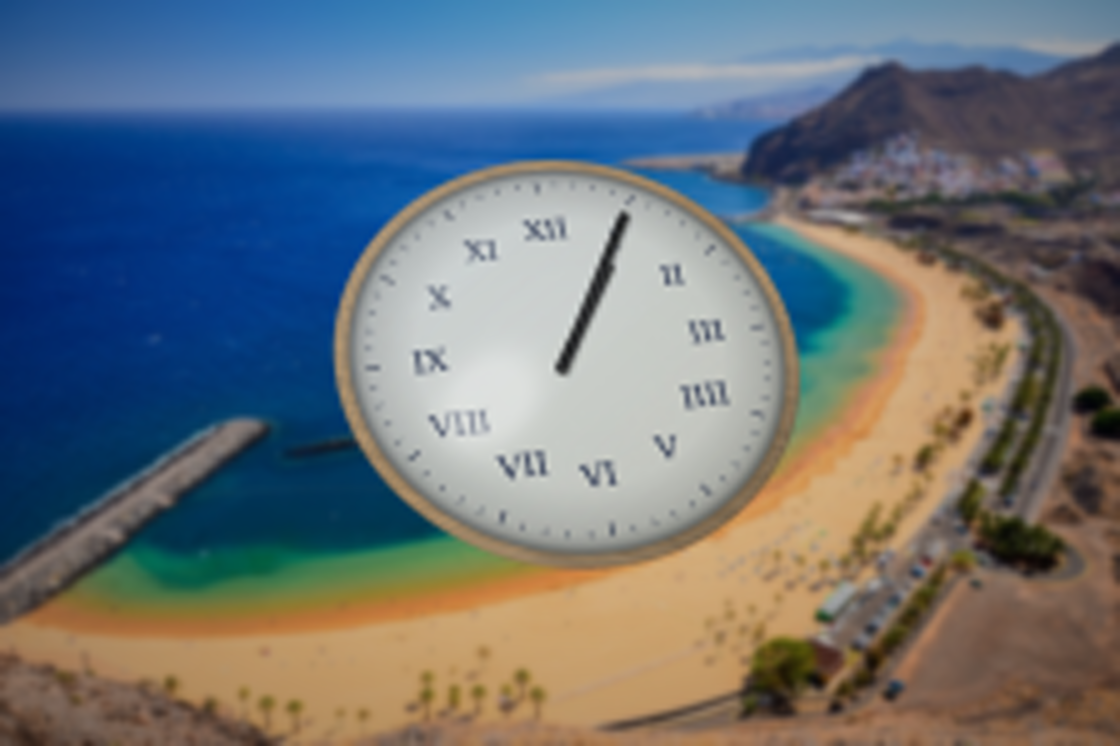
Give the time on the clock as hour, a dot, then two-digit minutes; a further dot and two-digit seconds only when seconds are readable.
1.05
